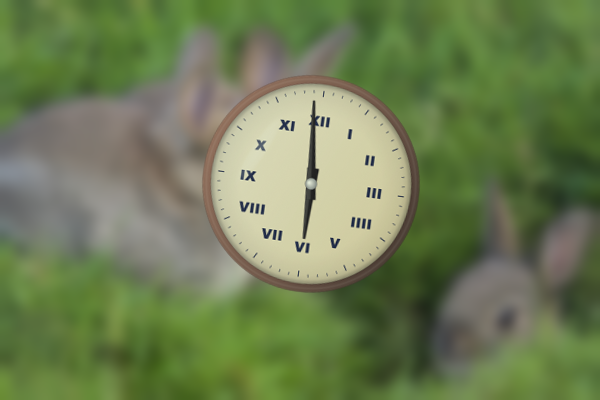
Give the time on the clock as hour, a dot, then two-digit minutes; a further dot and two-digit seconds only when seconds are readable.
5.59
